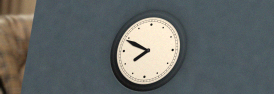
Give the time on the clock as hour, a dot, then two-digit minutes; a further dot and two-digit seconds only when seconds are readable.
7.49
